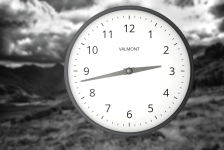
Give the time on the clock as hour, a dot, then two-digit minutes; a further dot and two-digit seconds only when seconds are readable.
2.43
